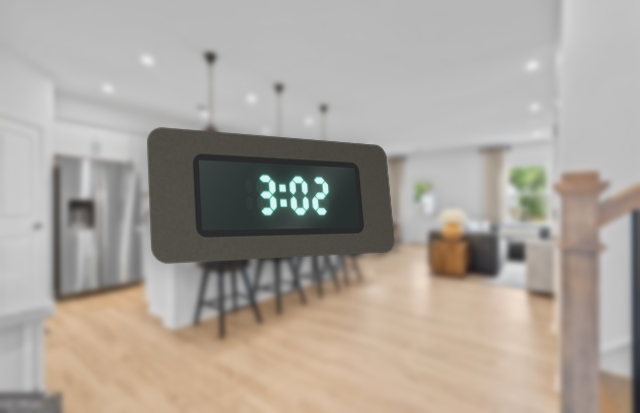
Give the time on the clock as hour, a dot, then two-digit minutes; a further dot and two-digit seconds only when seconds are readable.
3.02
